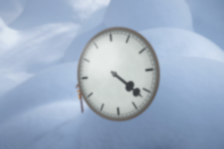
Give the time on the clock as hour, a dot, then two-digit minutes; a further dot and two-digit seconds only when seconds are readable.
4.22
